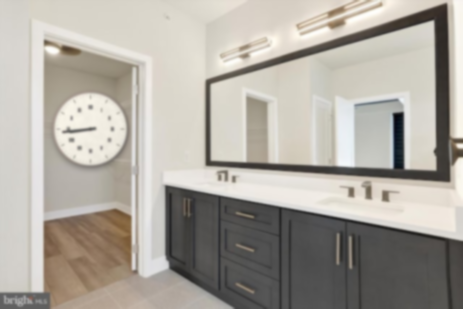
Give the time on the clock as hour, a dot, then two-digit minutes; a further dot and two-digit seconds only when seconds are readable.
8.44
